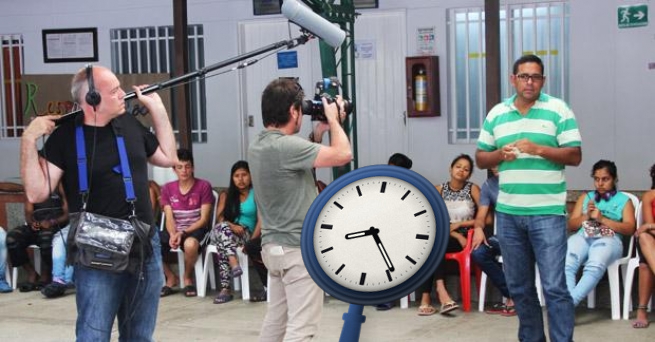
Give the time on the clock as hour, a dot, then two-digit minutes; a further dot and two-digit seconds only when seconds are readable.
8.24
